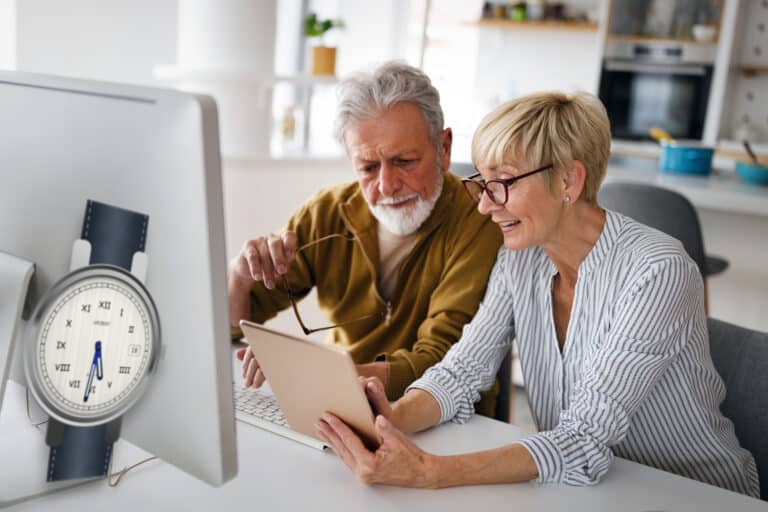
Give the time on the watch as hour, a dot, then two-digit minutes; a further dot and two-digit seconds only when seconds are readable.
5.31
